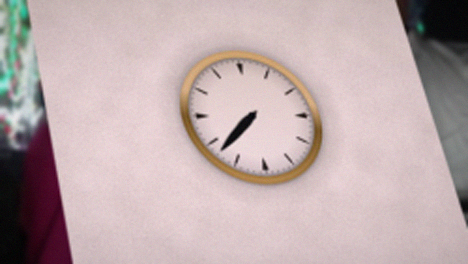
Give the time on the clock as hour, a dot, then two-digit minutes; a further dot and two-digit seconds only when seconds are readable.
7.38
